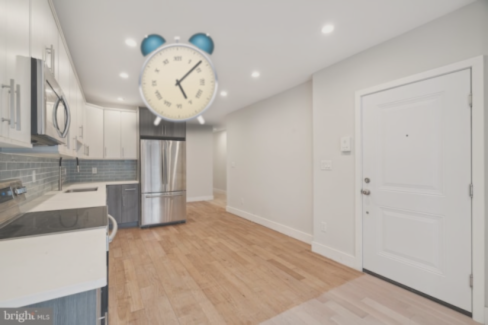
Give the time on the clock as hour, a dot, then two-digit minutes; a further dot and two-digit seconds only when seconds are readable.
5.08
